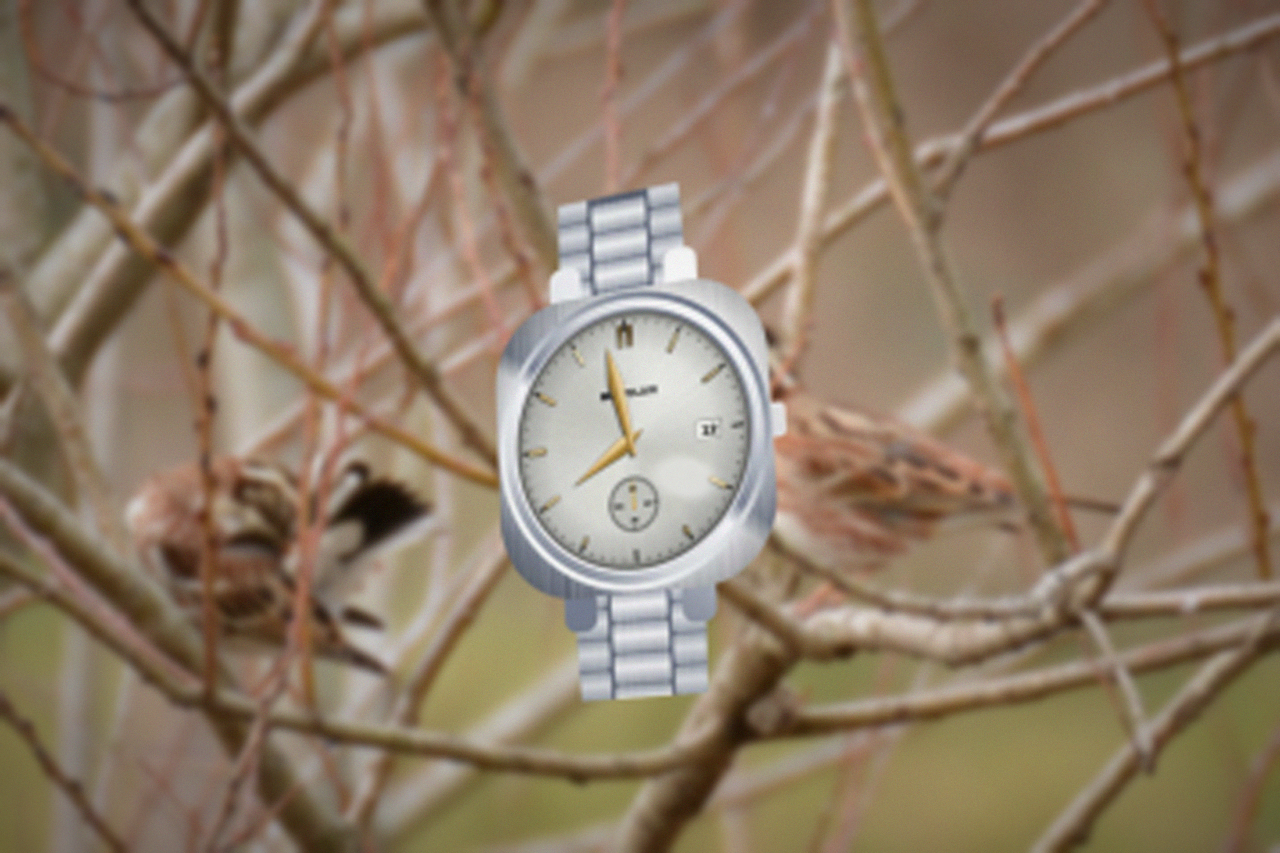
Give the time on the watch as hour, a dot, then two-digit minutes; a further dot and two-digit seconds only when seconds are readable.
7.58
